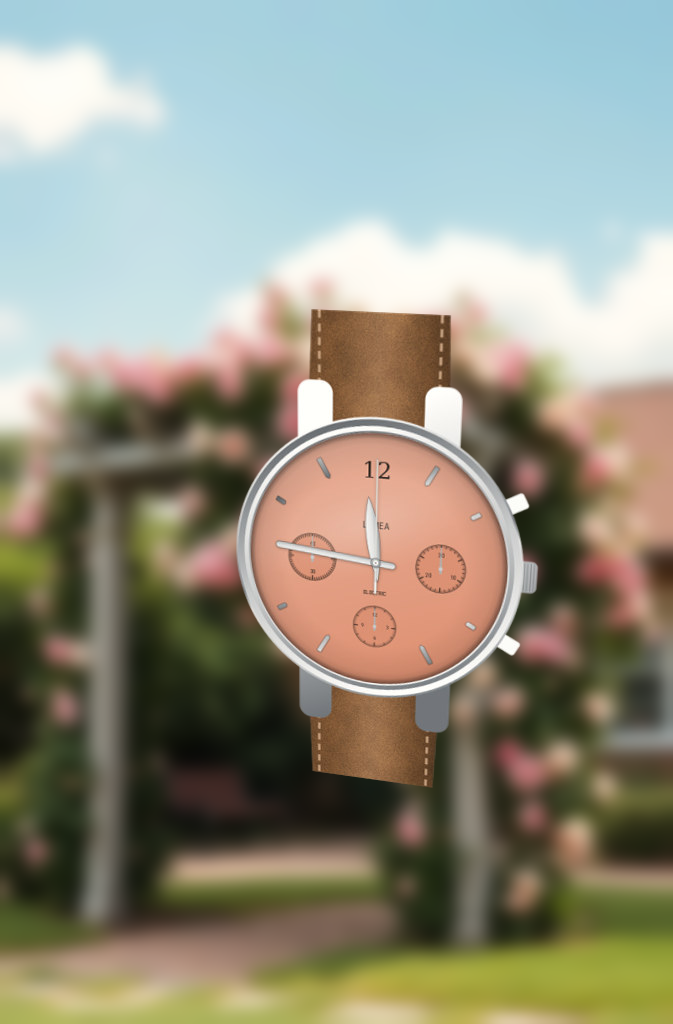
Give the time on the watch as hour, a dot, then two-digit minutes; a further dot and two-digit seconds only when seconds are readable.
11.46
